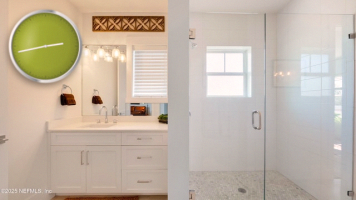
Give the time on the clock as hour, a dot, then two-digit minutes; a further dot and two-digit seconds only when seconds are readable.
2.43
